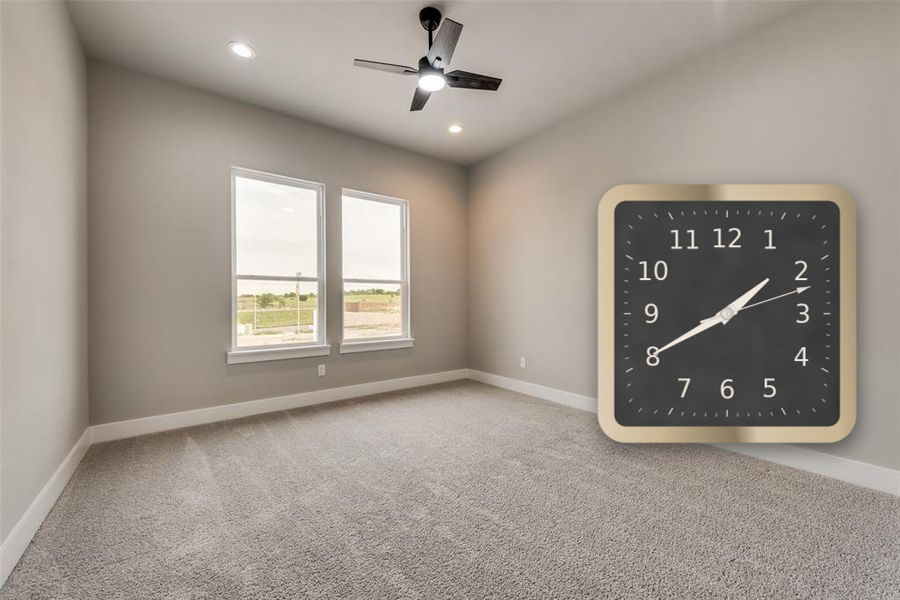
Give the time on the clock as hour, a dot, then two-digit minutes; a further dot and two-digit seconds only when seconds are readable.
1.40.12
